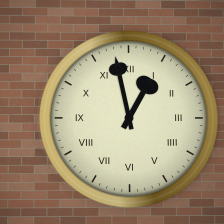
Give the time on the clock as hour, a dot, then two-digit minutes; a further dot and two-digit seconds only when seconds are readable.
12.58
